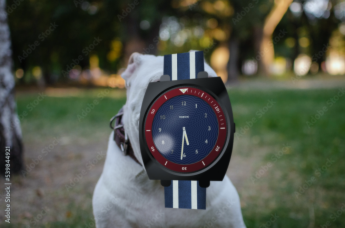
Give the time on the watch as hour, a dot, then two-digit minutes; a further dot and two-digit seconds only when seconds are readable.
5.31
